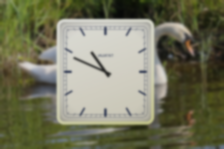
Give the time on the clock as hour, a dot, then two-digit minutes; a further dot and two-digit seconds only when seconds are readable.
10.49
